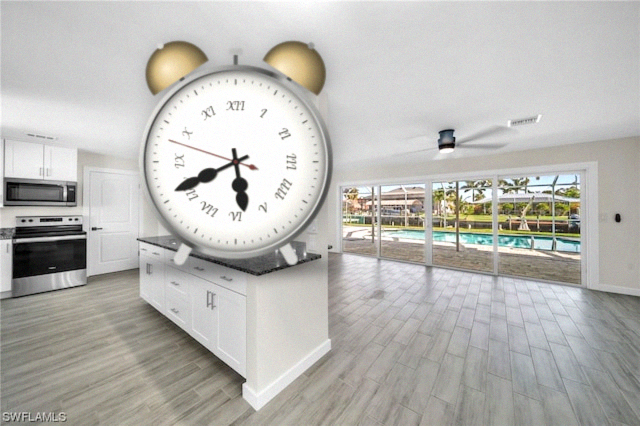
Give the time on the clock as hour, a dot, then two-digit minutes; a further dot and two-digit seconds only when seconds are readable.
5.40.48
